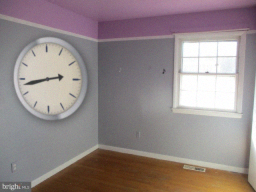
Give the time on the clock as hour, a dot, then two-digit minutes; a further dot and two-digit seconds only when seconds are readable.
2.43
